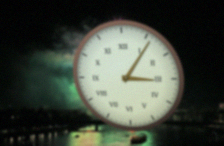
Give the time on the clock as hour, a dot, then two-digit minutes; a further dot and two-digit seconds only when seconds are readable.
3.06
